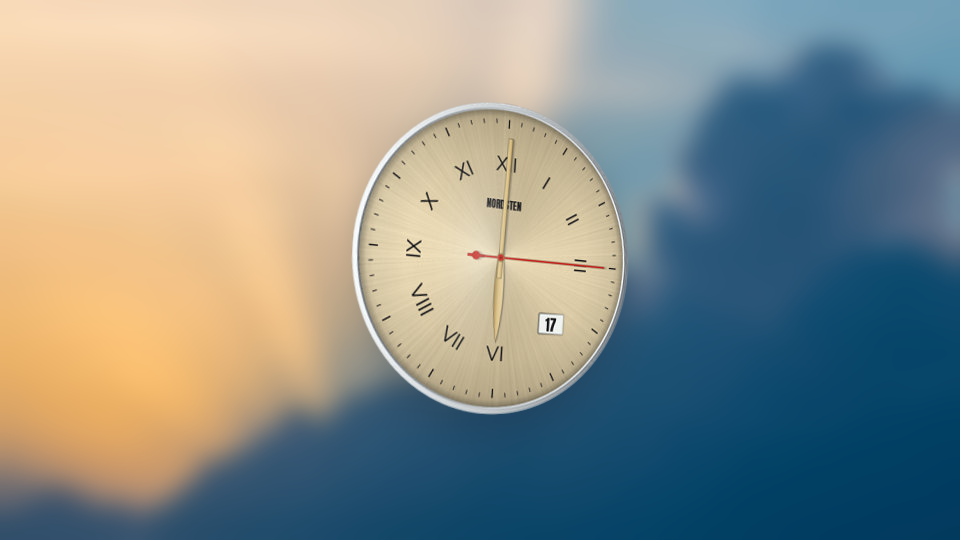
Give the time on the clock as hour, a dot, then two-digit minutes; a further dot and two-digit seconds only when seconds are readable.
6.00.15
